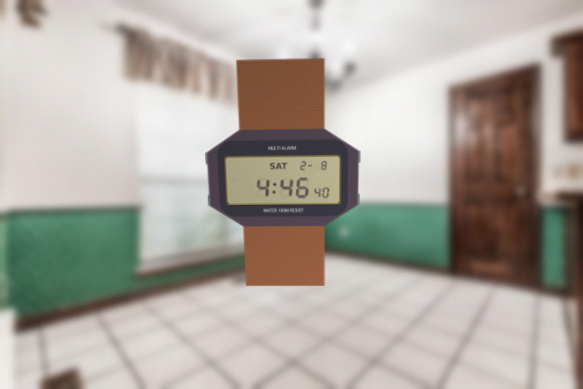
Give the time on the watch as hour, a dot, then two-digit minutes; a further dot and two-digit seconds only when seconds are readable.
4.46.40
